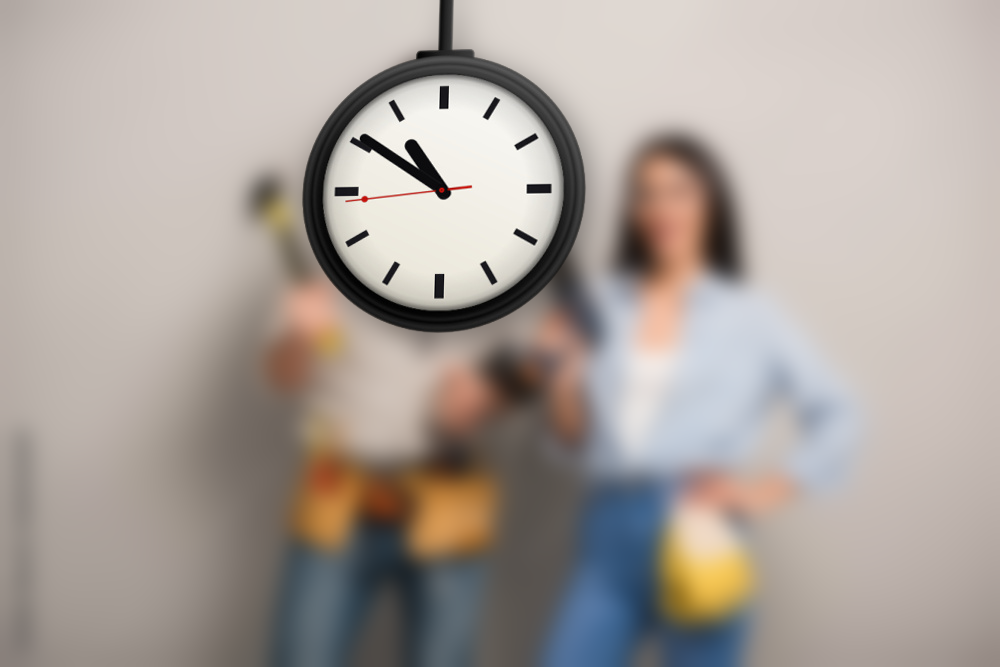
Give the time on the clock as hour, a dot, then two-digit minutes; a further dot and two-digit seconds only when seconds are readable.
10.50.44
